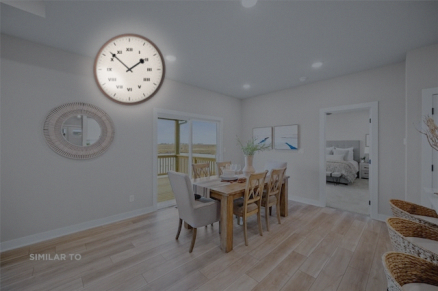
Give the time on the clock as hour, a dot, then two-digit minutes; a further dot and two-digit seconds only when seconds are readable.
1.52
